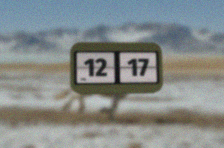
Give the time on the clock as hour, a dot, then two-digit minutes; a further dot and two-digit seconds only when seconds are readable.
12.17
